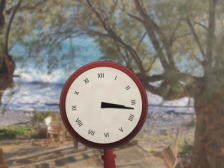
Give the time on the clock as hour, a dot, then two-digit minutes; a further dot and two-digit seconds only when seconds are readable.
3.17
